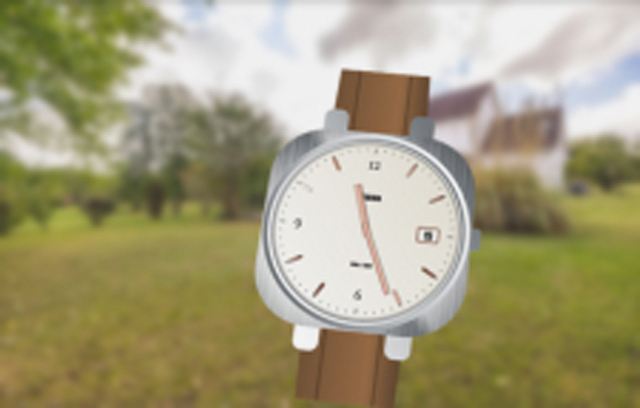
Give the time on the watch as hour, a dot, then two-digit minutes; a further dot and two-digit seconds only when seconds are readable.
11.26
